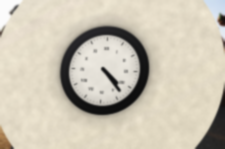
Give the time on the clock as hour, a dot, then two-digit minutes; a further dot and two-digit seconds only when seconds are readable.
4.23
